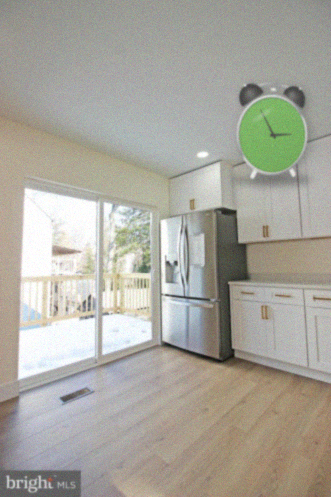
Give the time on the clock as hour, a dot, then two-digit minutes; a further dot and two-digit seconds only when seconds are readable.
2.55
